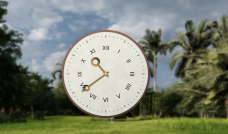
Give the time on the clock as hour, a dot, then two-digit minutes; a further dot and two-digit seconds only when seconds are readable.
10.39
